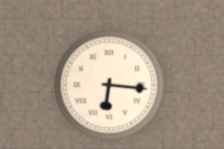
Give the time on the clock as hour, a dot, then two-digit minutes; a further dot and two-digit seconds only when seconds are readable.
6.16
